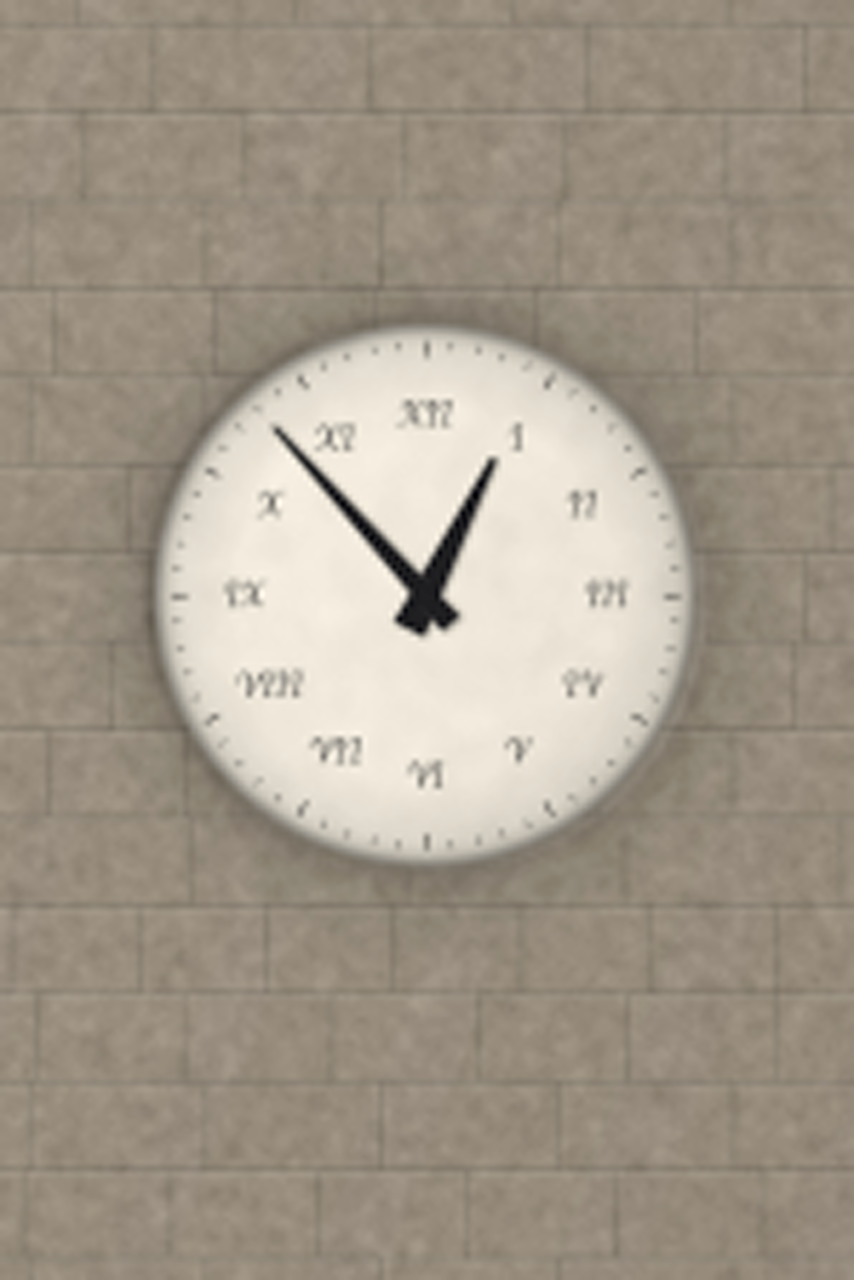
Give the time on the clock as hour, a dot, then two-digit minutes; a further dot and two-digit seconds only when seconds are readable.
12.53
